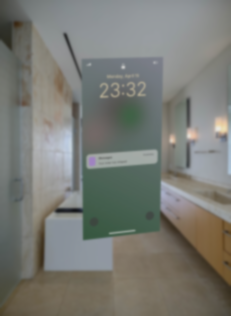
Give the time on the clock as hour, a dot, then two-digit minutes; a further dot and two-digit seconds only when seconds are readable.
23.32
